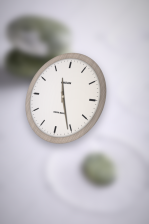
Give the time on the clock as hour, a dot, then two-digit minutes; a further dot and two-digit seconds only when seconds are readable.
11.26
